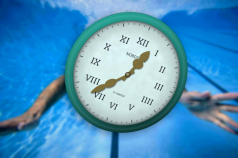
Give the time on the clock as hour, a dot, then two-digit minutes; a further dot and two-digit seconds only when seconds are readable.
12.37
